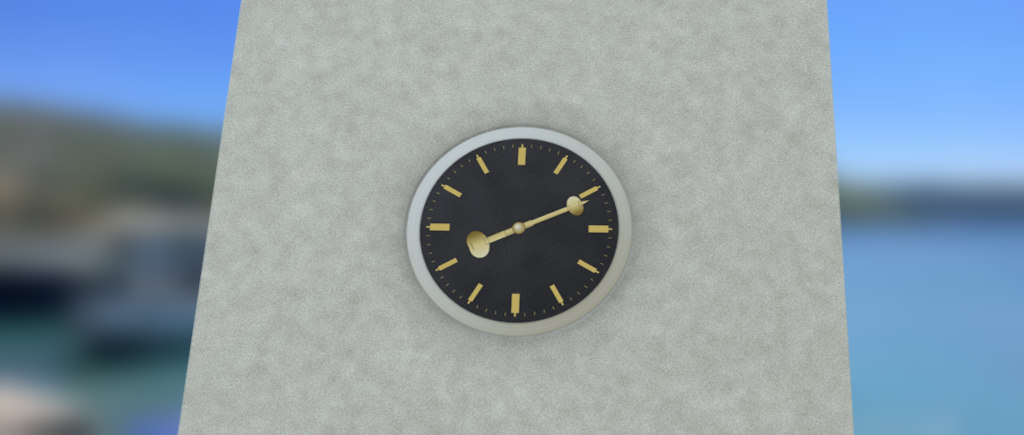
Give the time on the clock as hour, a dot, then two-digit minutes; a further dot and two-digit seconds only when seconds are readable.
8.11
